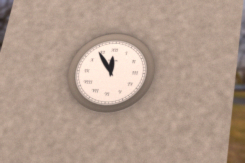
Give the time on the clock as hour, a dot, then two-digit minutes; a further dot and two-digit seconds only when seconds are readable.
11.54
